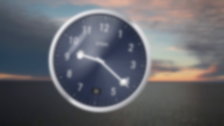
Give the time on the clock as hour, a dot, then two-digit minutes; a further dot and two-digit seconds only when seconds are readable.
9.21
